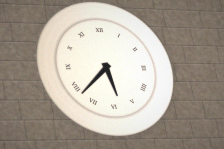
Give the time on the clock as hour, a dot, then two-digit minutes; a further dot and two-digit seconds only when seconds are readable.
5.38
